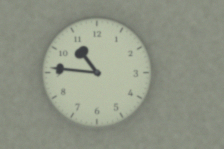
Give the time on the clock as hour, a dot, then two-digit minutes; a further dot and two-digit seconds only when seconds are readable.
10.46
